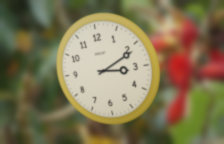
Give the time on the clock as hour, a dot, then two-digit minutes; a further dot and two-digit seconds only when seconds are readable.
3.11
